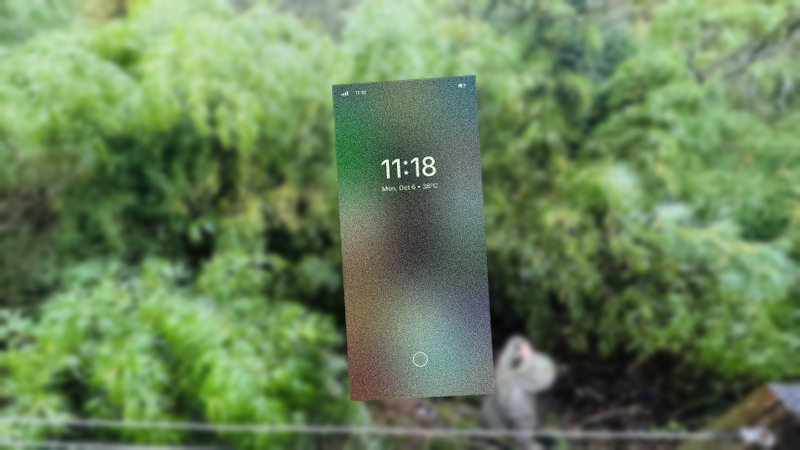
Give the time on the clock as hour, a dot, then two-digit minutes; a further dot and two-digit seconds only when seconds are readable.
11.18
